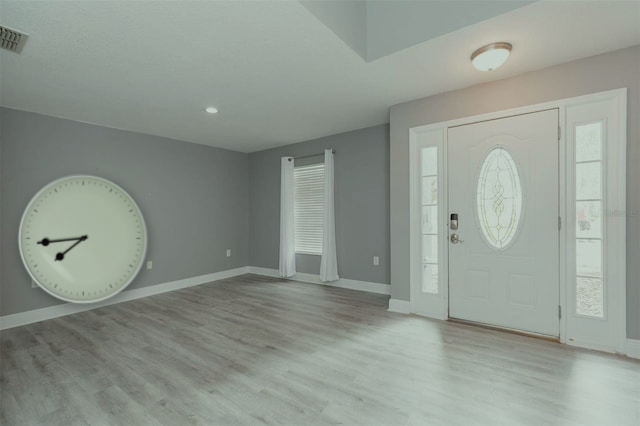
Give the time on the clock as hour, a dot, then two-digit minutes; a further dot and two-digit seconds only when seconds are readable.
7.44
